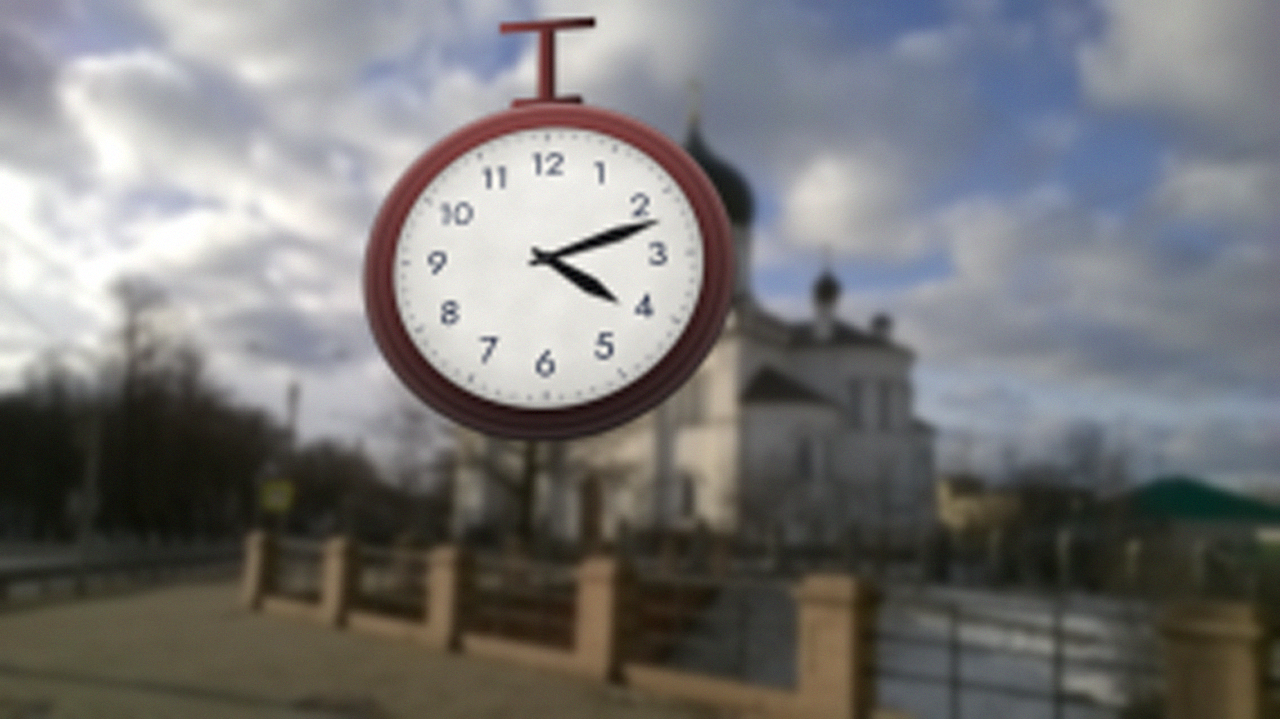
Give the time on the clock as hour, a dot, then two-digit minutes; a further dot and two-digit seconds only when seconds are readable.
4.12
